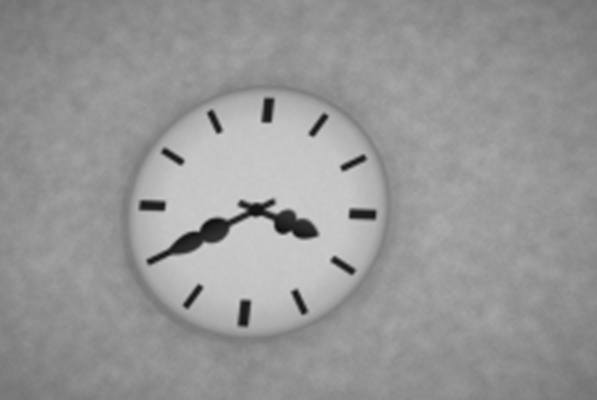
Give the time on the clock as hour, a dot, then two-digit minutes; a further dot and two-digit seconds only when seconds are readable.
3.40
